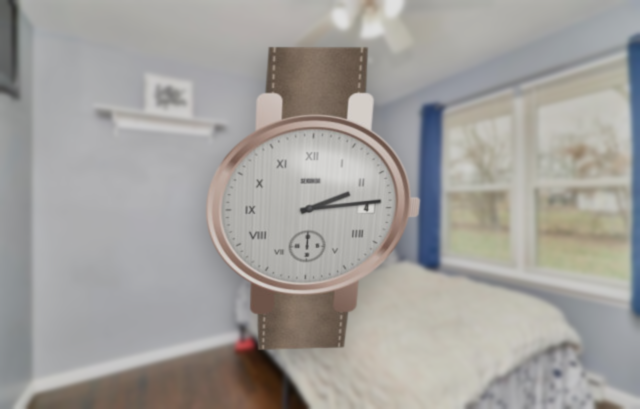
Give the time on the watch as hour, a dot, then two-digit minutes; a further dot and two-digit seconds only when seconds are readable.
2.14
